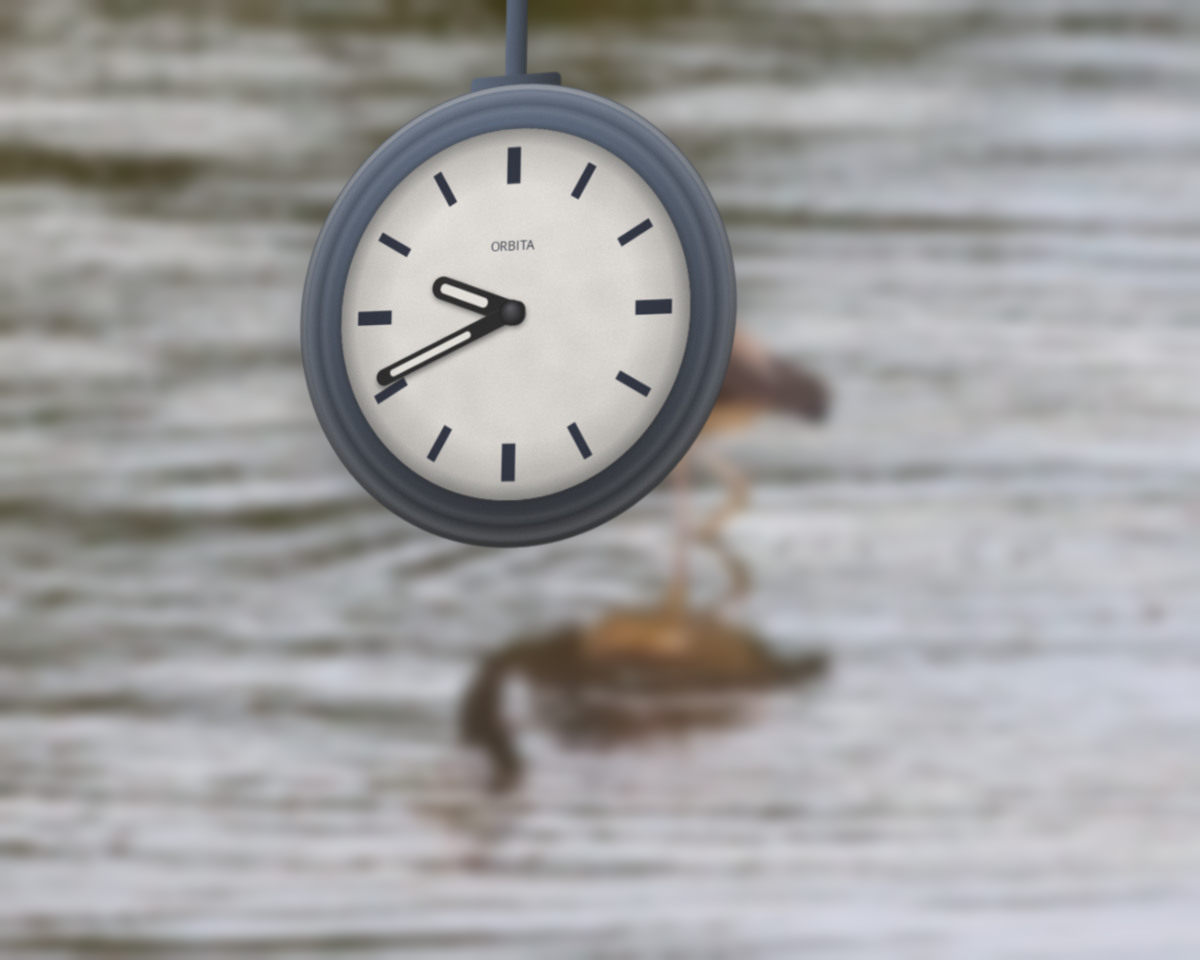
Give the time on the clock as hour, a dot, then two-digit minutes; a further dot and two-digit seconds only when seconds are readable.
9.41
